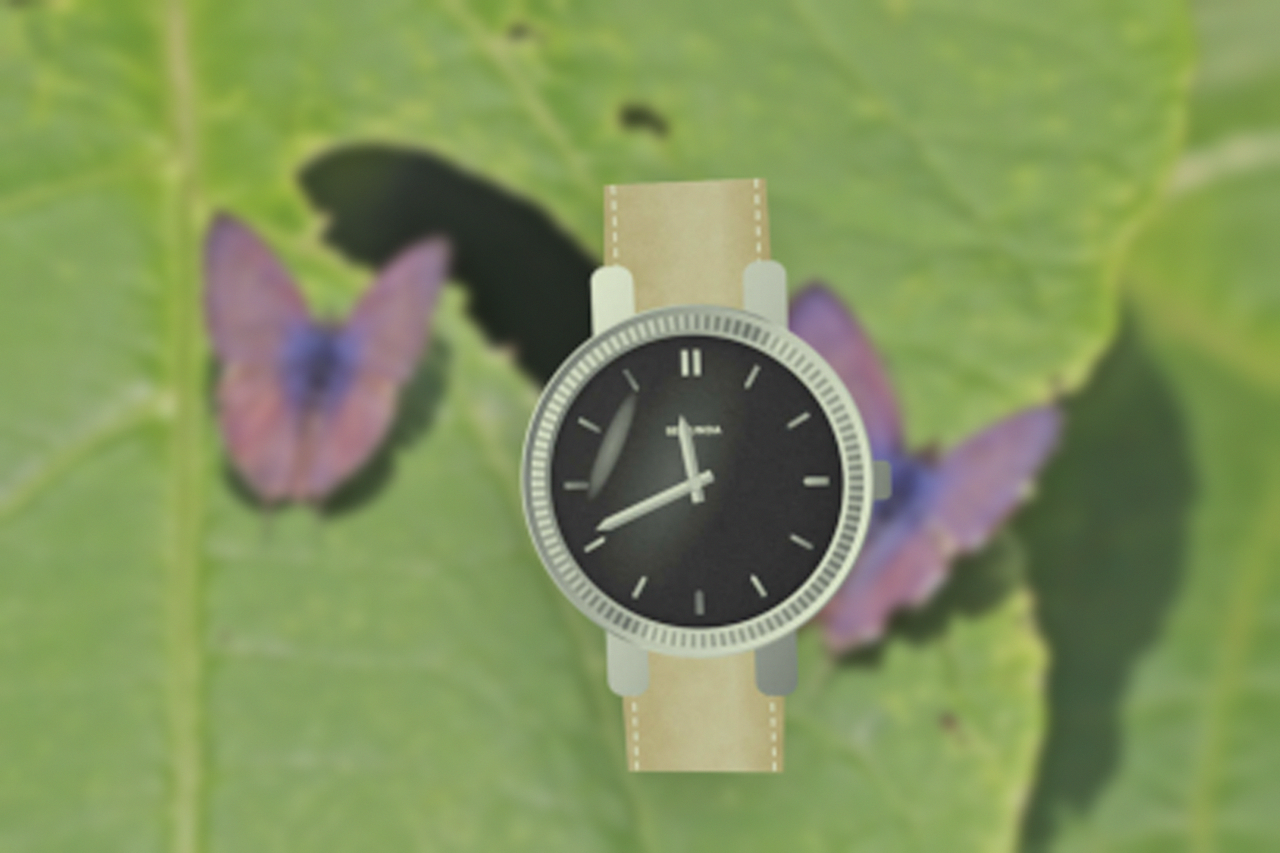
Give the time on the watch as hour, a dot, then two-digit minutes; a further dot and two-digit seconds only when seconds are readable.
11.41
